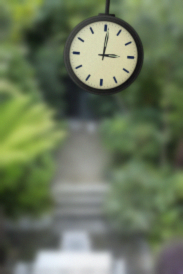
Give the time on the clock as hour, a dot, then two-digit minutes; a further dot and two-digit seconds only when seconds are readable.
3.01
